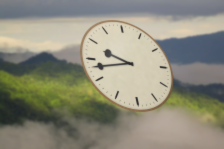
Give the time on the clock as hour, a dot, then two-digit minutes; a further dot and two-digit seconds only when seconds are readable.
9.43
